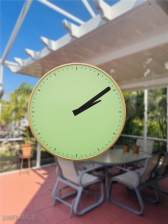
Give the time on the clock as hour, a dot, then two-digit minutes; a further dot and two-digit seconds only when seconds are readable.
2.09
